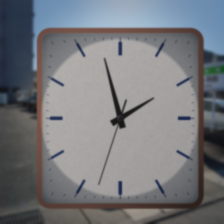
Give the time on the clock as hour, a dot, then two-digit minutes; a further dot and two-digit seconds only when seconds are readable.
1.57.33
